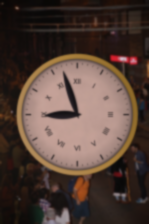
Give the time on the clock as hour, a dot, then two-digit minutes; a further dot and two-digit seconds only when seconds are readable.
8.57
